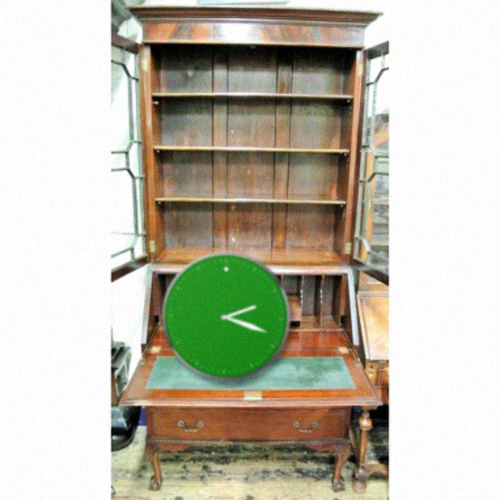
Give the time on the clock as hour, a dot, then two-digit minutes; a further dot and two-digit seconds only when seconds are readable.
2.18
